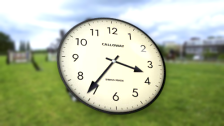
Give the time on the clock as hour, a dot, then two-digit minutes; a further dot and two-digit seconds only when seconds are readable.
3.36
